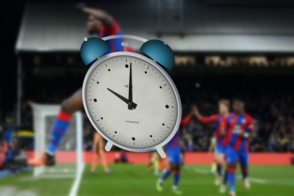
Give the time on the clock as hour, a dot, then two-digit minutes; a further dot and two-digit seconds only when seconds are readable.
10.01
